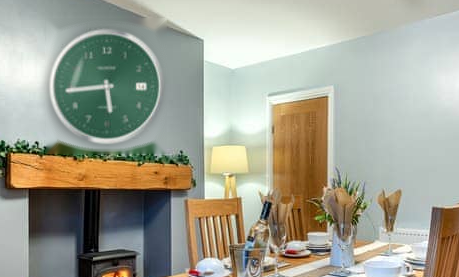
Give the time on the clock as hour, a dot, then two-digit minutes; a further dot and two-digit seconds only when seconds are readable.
5.44
